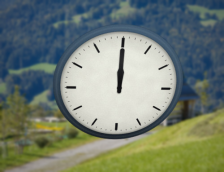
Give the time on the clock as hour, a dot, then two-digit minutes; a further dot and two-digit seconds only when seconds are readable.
12.00
